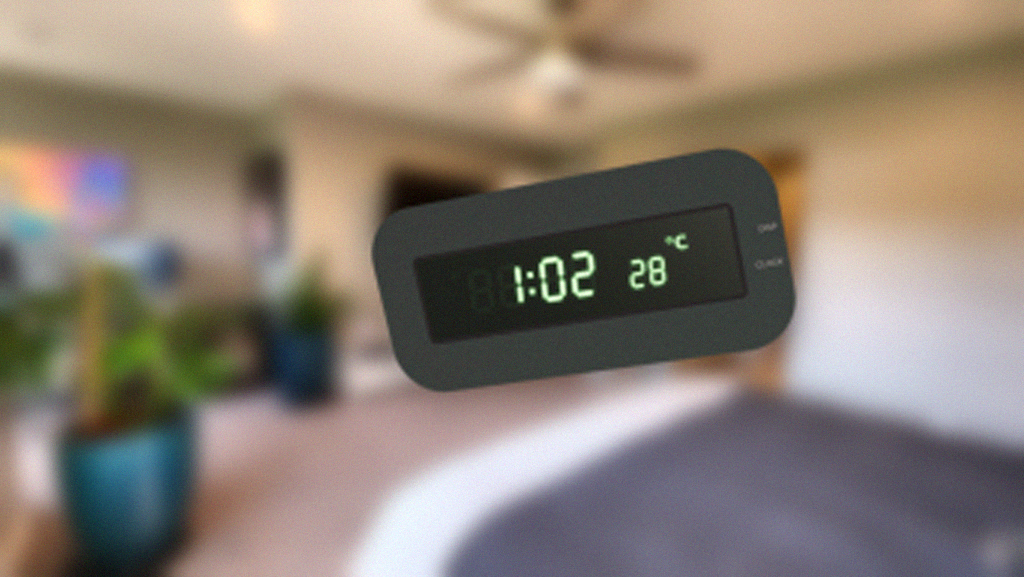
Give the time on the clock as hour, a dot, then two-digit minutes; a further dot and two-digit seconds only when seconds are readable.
1.02
